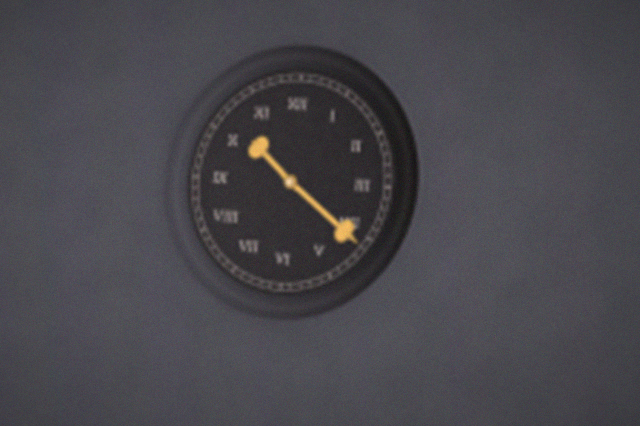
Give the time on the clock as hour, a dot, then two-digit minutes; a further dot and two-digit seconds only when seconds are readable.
10.21
